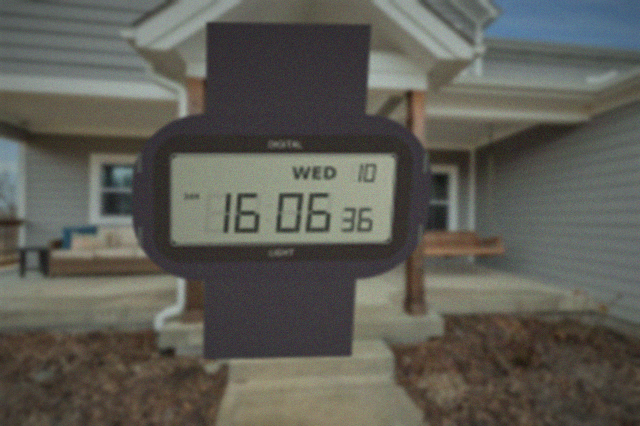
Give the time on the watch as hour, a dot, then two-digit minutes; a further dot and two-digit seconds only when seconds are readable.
16.06.36
